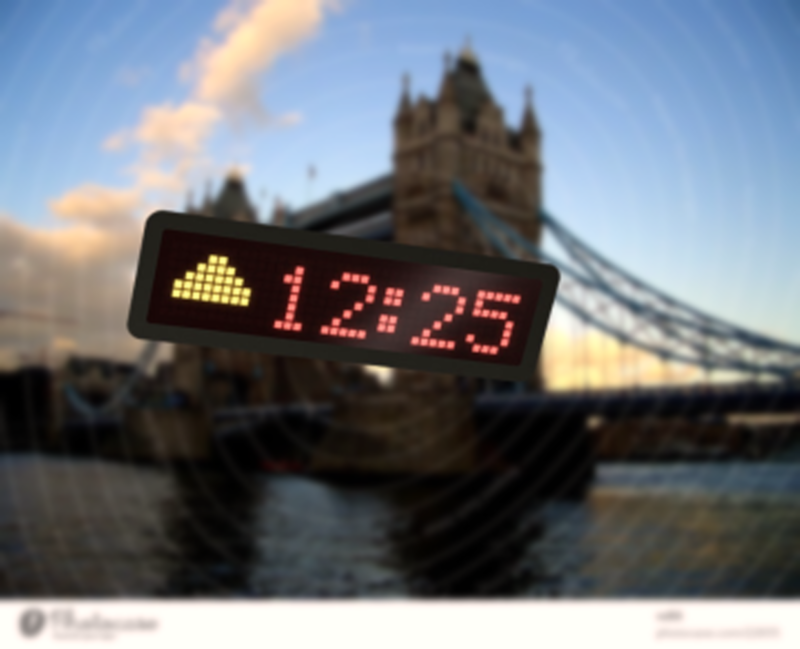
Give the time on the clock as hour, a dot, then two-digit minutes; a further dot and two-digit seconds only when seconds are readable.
12.25
